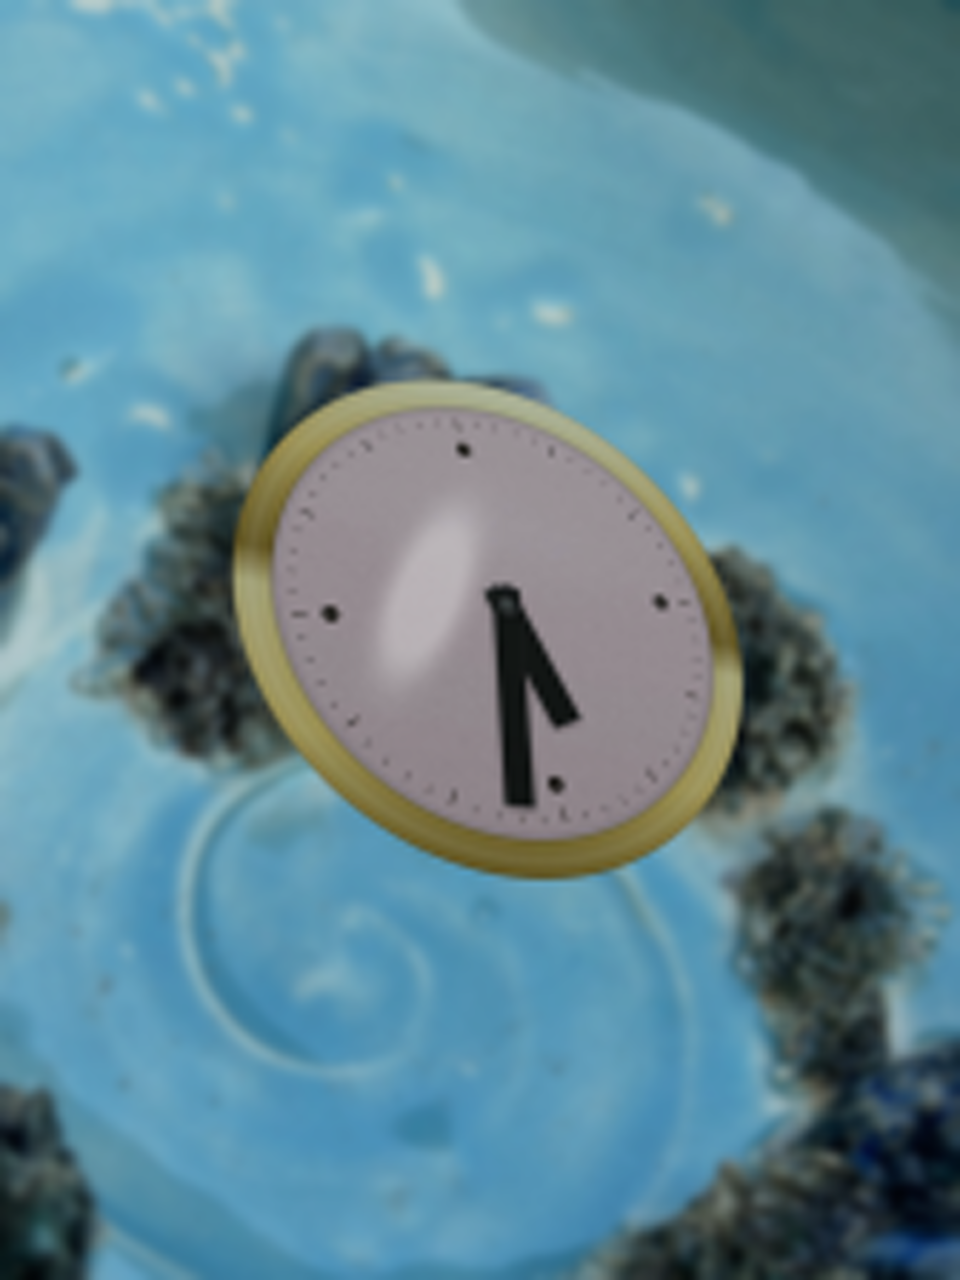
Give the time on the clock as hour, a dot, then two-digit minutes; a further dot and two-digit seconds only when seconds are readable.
5.32
